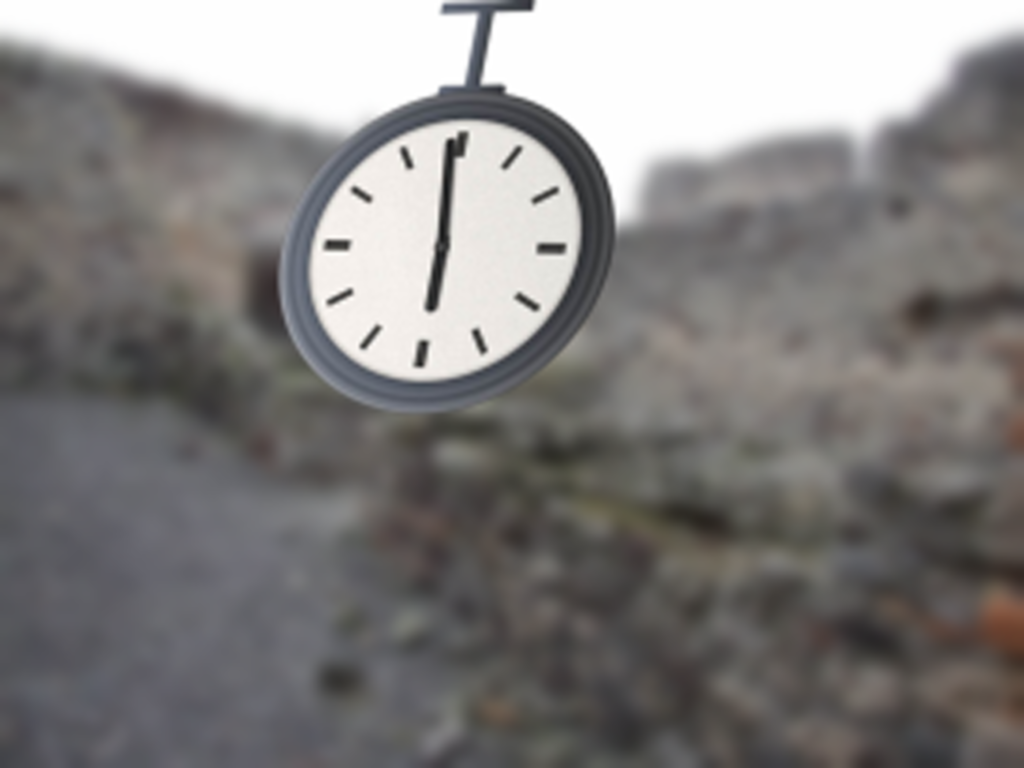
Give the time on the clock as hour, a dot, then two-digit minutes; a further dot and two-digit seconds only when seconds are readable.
5.59
